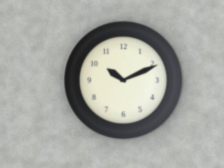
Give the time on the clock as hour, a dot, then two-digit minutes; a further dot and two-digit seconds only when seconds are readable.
10.11
